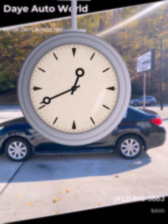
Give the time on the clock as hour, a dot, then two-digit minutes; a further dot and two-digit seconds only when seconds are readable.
12.41
